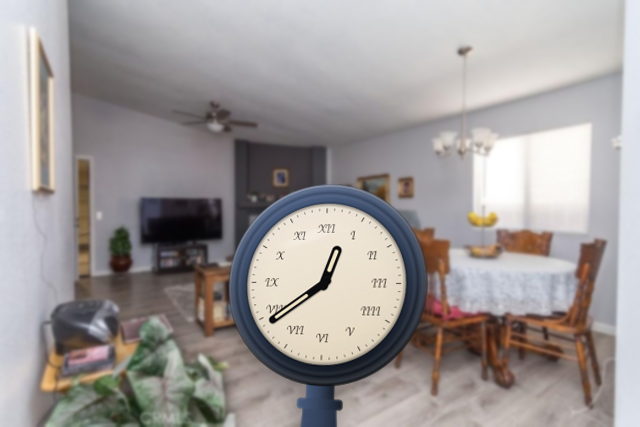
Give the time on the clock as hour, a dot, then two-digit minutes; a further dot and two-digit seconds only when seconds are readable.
12.39
